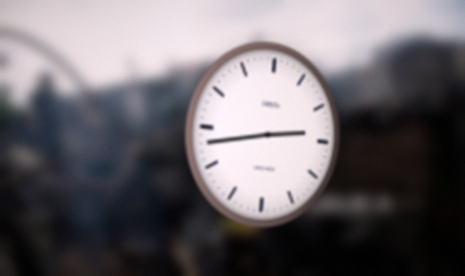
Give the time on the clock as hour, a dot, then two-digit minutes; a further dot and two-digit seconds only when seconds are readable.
2.43
